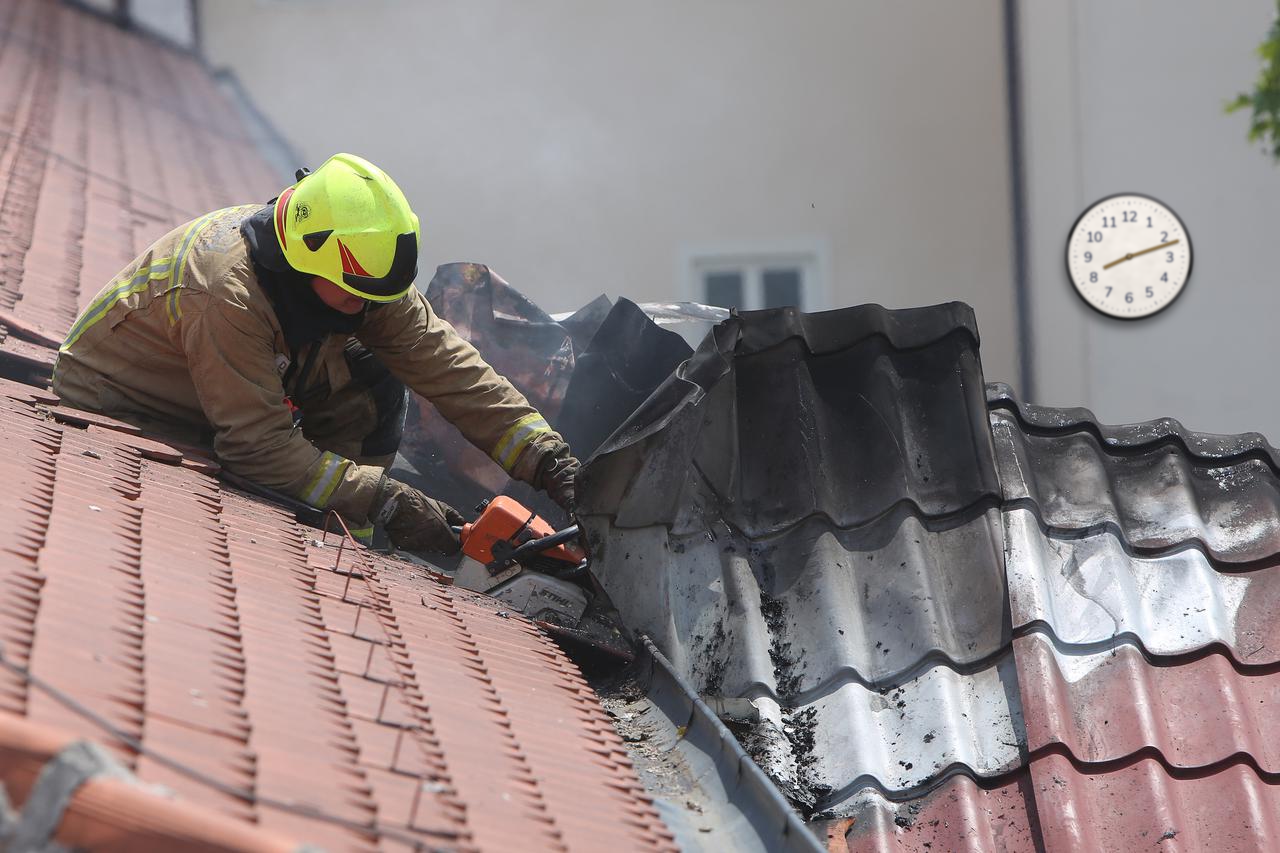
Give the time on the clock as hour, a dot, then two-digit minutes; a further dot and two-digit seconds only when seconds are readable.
8.12
